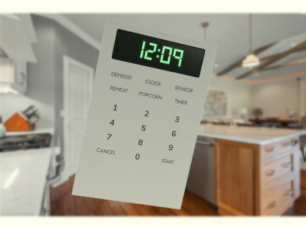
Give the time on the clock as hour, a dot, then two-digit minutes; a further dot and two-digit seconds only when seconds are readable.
12.09
